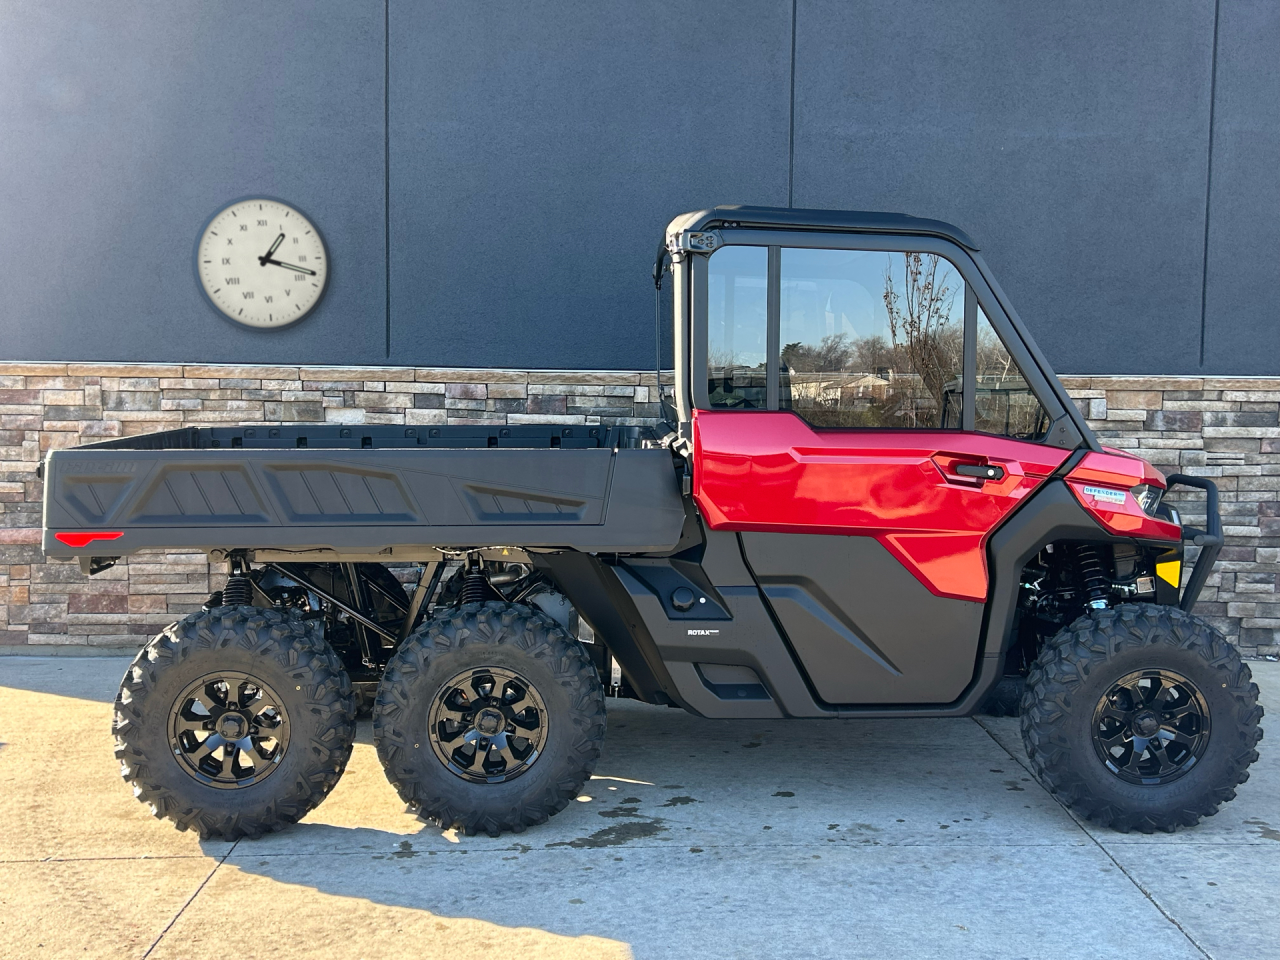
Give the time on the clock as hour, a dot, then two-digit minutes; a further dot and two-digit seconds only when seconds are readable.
1.18
